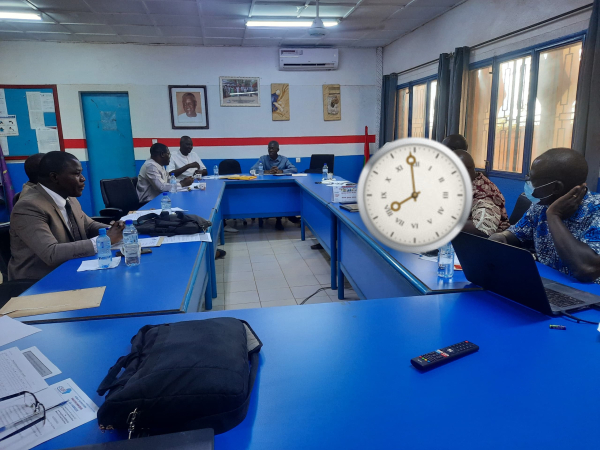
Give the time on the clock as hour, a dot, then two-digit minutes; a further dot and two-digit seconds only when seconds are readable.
7.59
